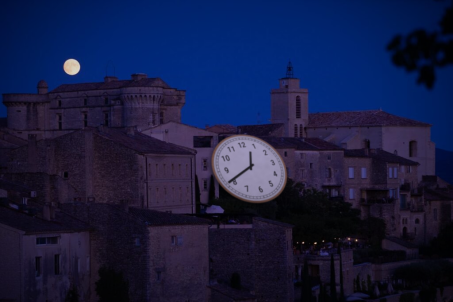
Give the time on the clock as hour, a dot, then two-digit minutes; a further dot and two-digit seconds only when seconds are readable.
12.41
